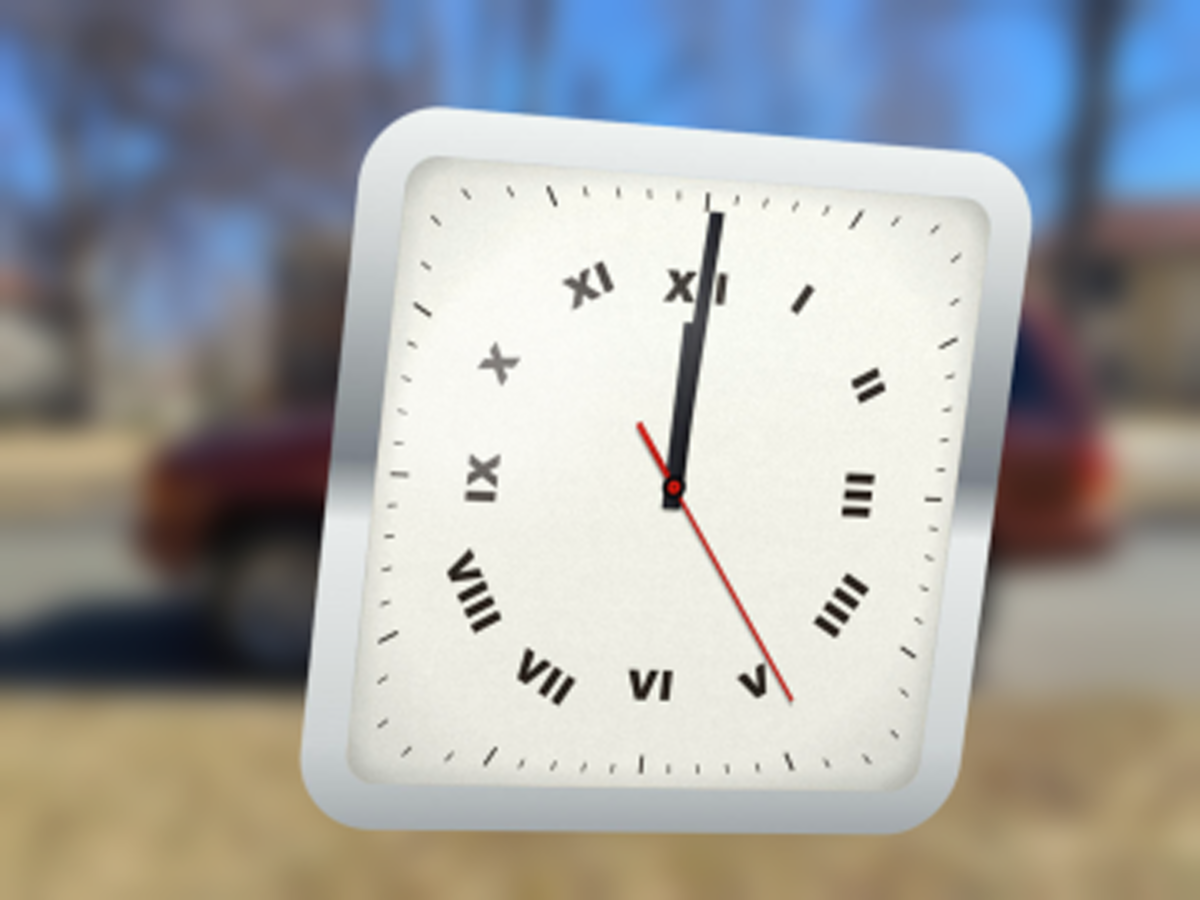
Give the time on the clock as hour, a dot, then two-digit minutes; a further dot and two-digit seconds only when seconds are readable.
12.00.24
